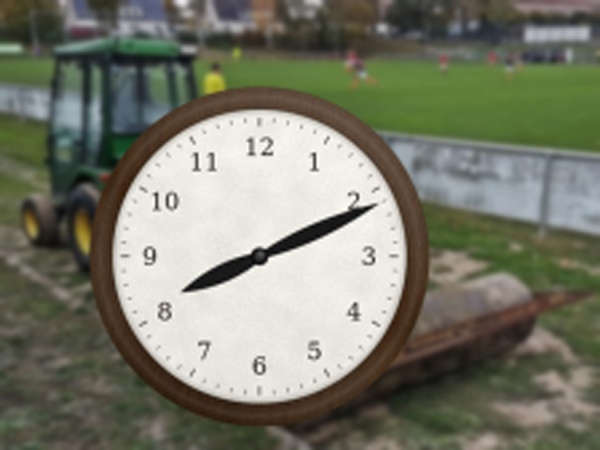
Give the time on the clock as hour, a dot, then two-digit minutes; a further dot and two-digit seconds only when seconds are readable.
8.11
